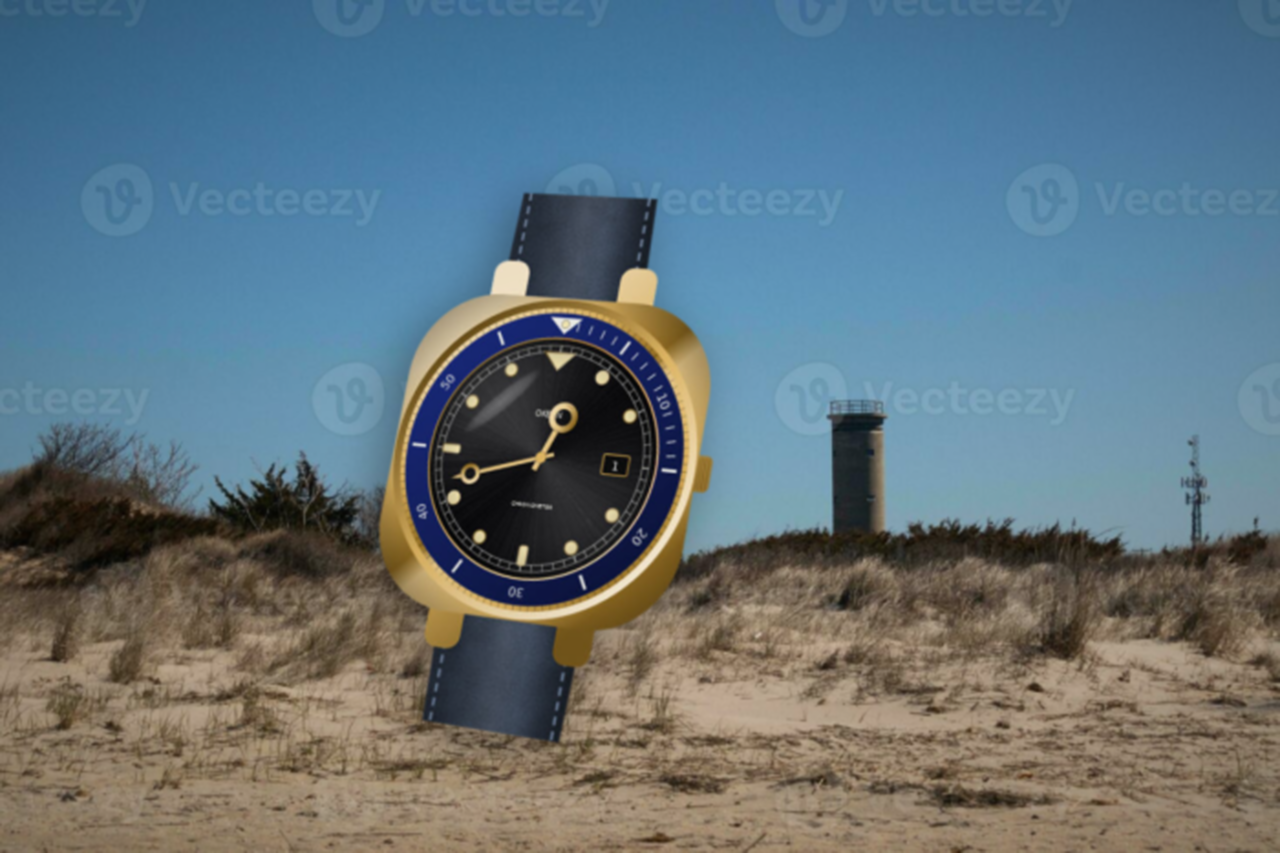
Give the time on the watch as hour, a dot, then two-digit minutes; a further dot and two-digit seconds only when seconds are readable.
12.42
